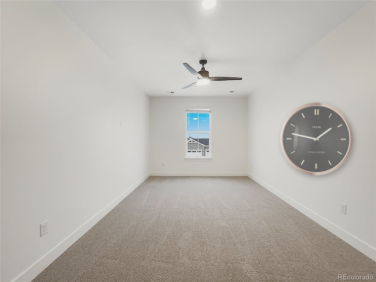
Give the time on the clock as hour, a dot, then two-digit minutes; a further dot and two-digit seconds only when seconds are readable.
1.47
